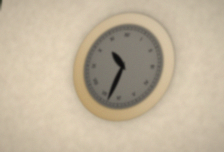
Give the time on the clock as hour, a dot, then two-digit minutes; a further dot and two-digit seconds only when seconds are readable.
10.33
